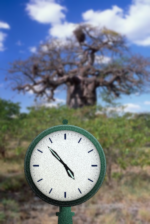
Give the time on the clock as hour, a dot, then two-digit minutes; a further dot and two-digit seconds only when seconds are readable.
4.53
